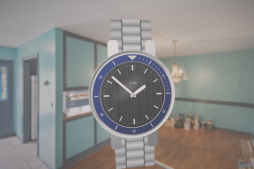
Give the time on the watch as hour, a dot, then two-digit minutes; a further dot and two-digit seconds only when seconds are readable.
1.52
